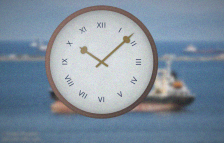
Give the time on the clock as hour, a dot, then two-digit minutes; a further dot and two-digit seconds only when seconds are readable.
10.08
